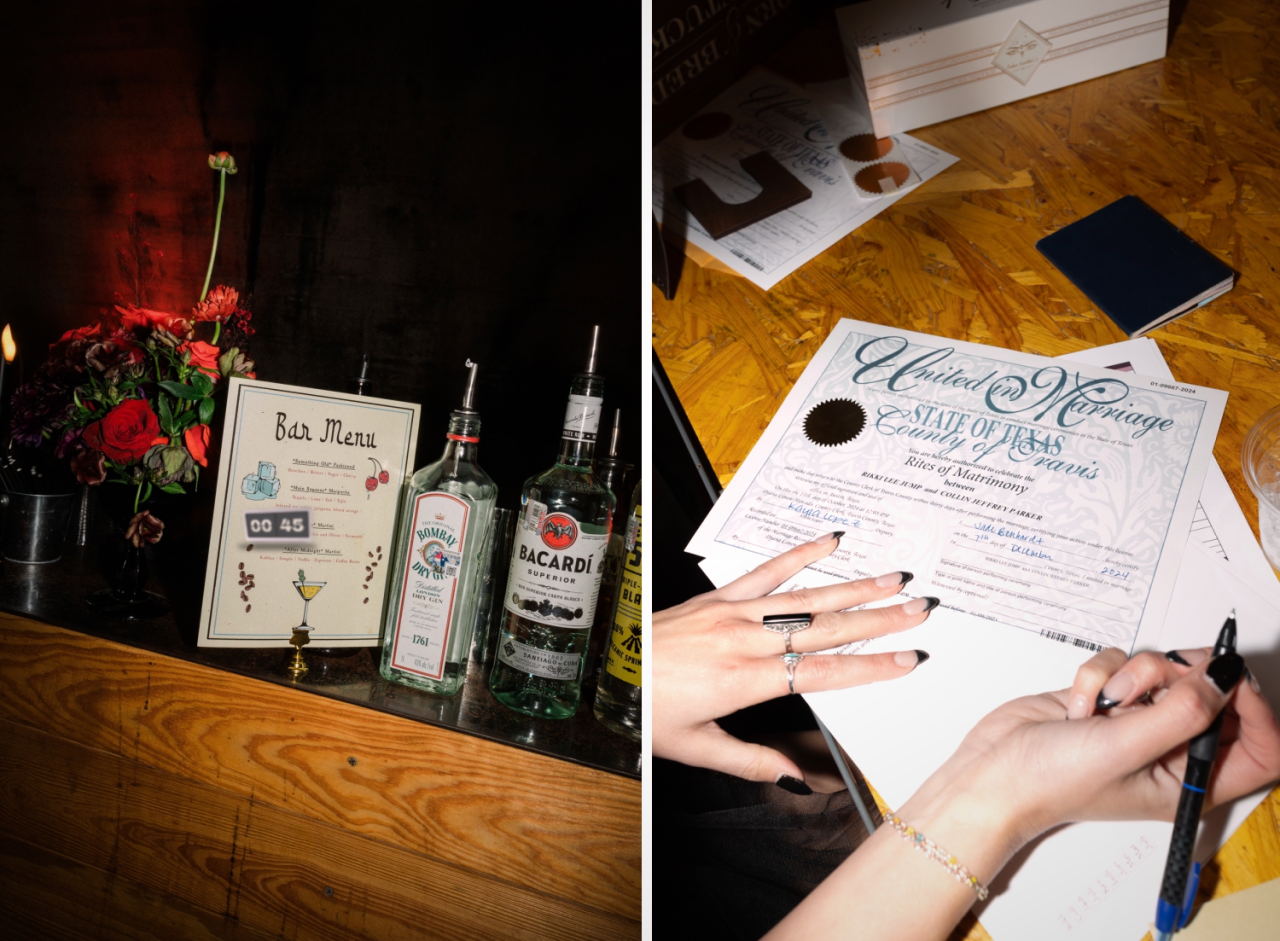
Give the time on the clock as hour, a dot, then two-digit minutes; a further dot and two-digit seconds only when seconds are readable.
0.45
